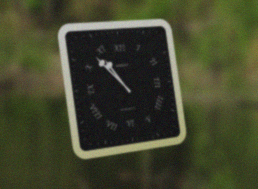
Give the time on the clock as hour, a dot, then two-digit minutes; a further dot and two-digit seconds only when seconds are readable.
10.53
